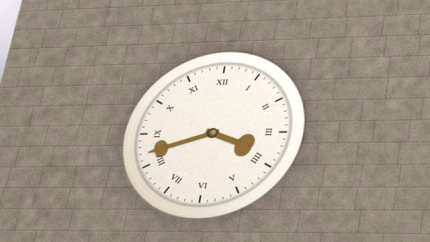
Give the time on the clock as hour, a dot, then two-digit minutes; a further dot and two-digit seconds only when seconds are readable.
3.42
